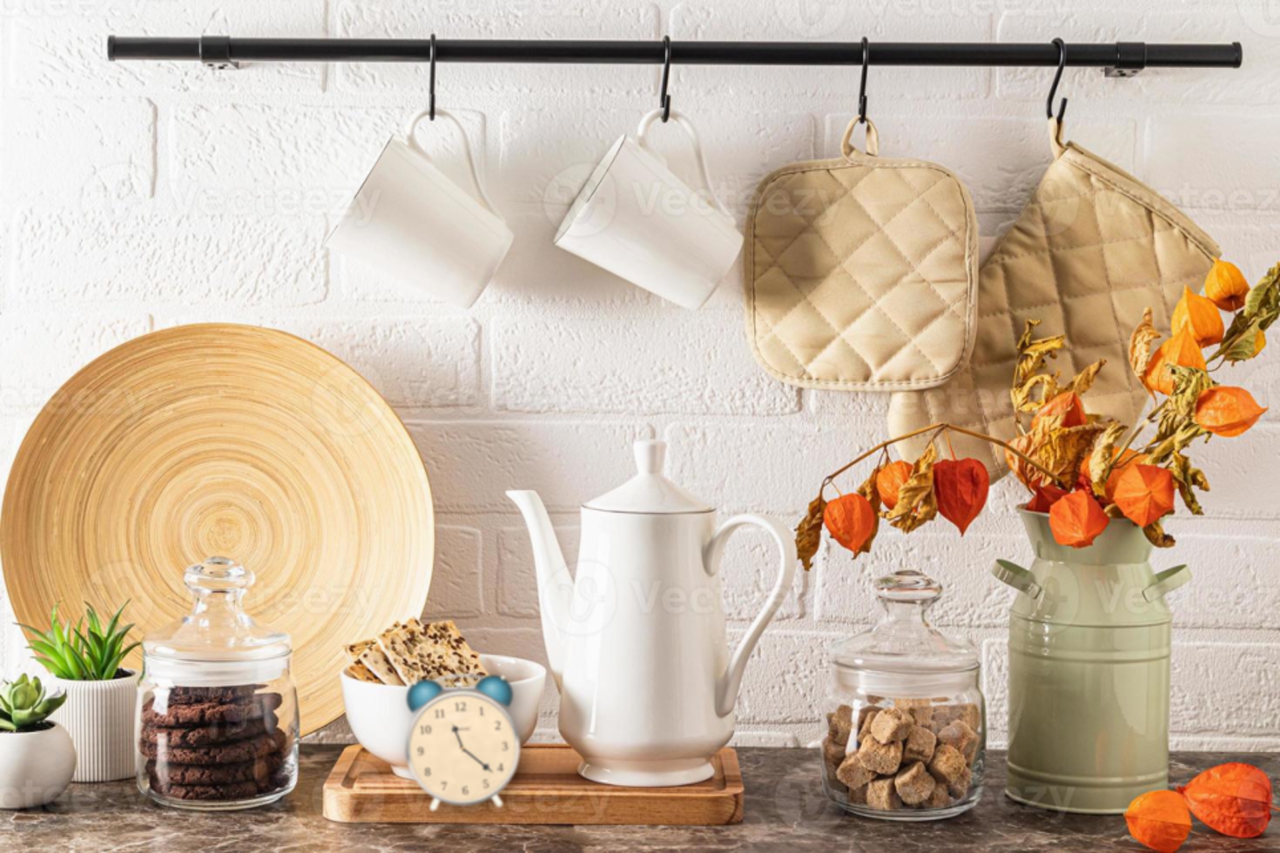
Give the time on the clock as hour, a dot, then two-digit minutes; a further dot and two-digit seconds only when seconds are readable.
11.22
